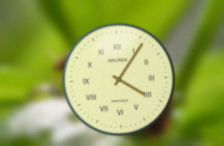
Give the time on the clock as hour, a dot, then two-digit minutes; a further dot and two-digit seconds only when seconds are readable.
4.06
